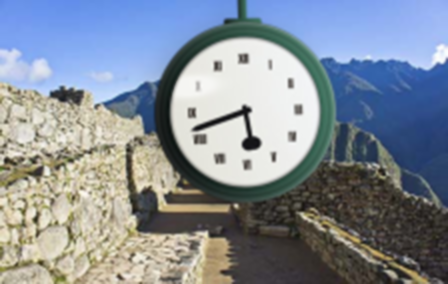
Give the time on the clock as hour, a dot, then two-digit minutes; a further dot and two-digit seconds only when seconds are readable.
5.42
